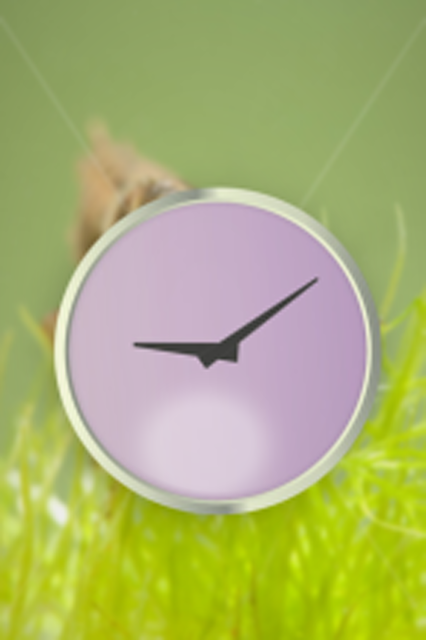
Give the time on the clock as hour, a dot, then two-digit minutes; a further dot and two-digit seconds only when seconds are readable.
9.09
